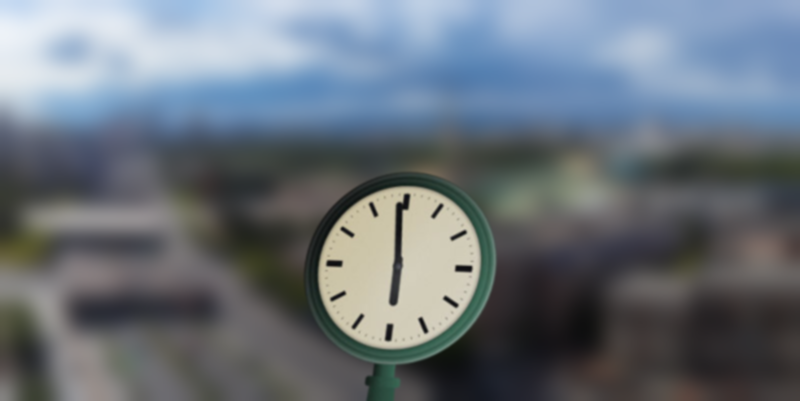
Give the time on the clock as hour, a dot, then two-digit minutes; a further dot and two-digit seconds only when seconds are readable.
5.59
